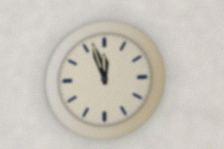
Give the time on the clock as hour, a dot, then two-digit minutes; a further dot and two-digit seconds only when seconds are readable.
11.57
